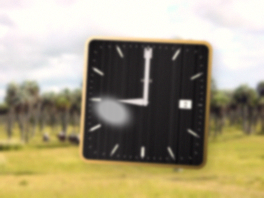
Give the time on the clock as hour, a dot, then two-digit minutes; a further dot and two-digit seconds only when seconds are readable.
9.00
